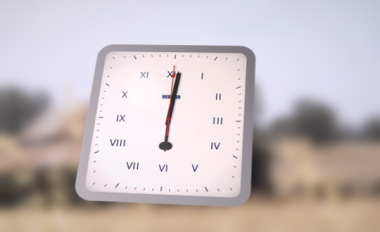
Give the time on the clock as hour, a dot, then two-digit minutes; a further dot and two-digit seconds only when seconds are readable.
6.01.00
